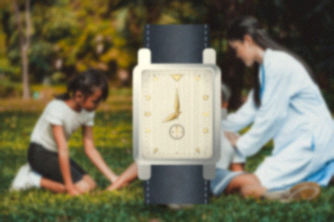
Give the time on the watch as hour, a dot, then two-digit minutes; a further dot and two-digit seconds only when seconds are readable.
8.00
